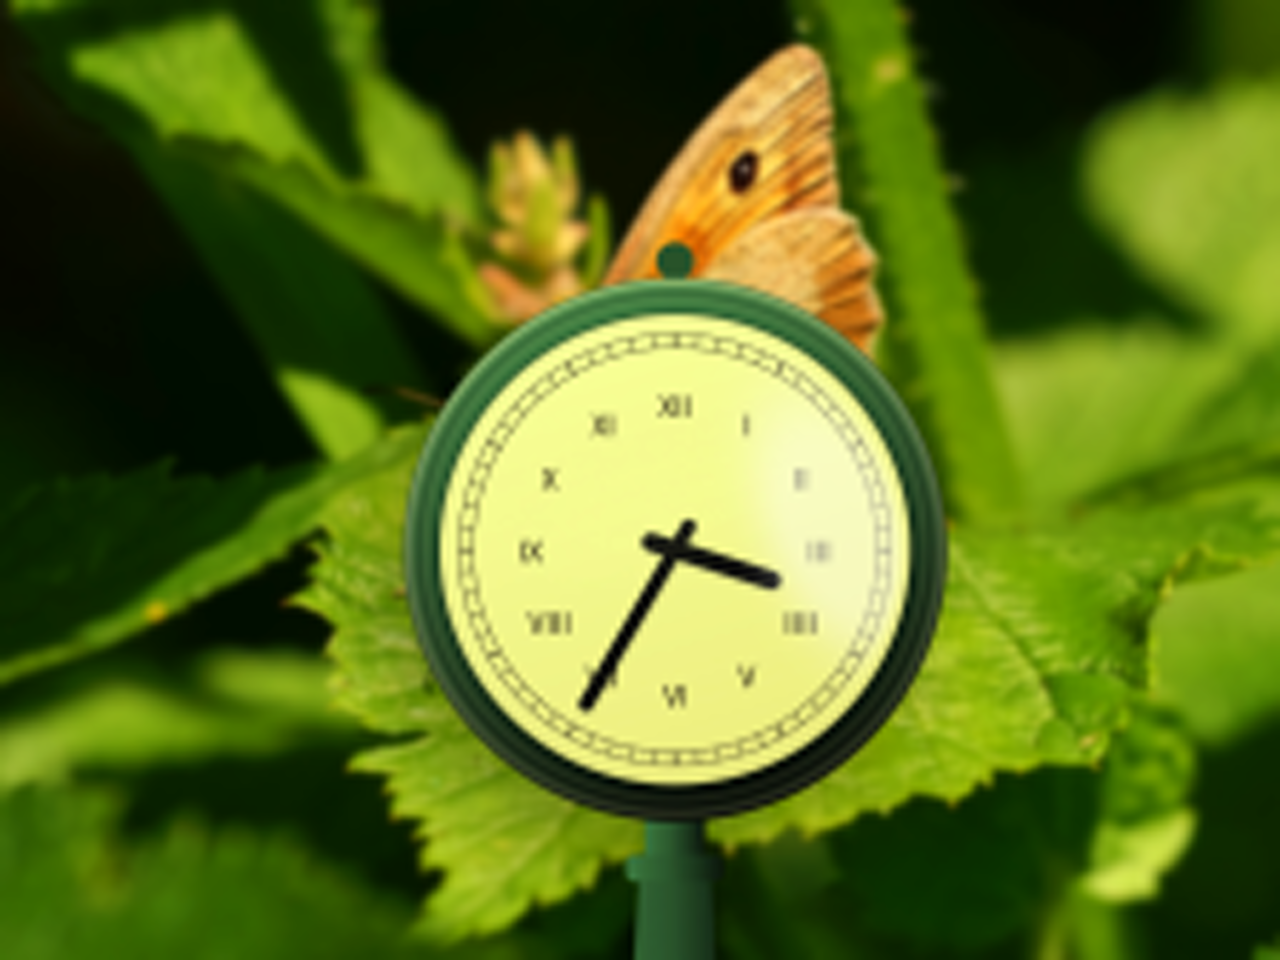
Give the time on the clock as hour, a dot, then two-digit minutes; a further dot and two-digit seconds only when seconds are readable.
3.35
